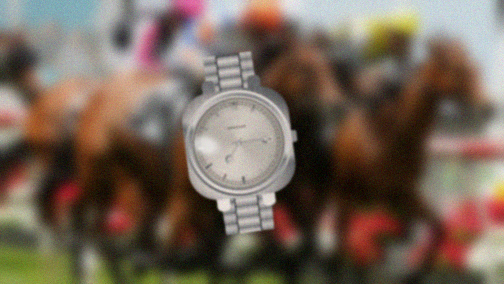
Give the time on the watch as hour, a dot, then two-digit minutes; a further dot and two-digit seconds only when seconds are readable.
7.15
